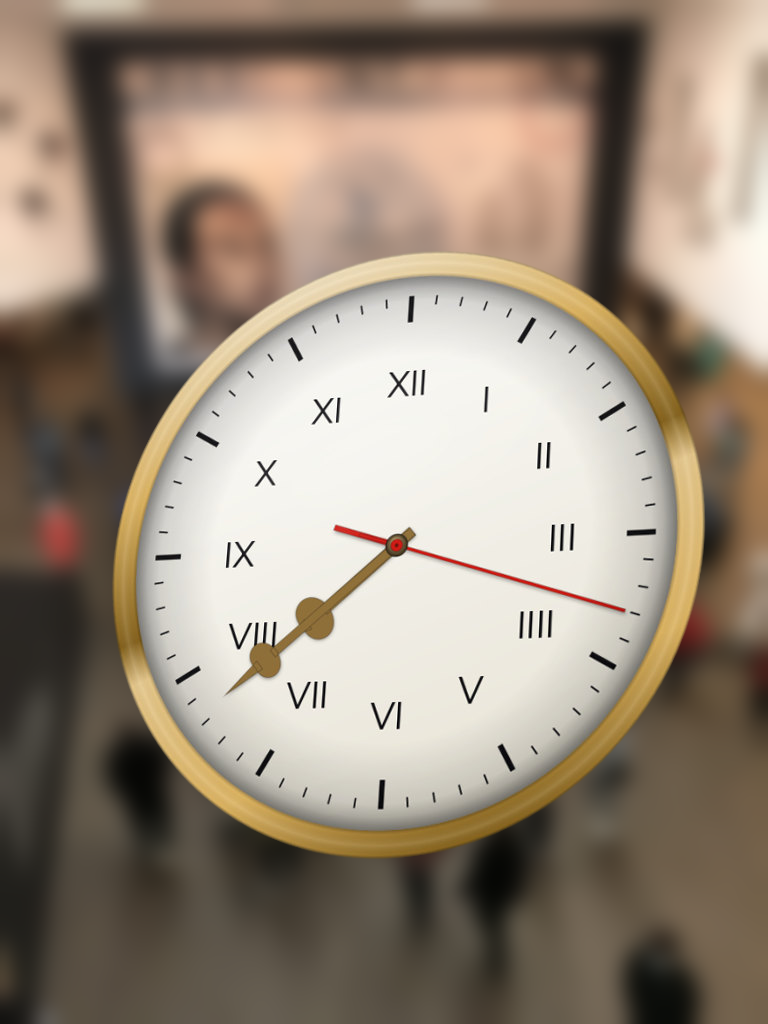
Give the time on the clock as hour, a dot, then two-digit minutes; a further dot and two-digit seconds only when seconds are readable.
7.38.18
